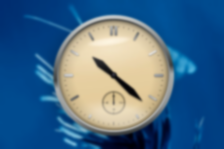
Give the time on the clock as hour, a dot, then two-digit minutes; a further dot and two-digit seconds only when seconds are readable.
10.22
